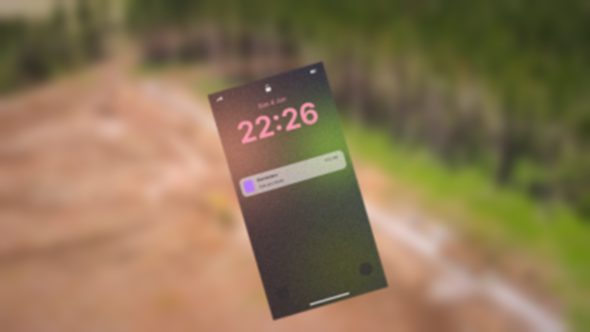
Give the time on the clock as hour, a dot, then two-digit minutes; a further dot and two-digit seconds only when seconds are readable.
22.26
